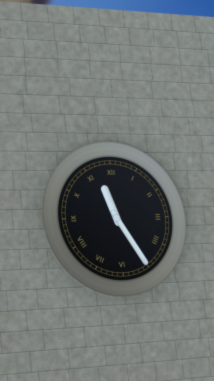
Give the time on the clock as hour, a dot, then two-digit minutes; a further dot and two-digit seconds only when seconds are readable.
11.25
